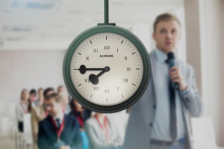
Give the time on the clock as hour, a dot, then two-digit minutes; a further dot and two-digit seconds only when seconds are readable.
7.45
